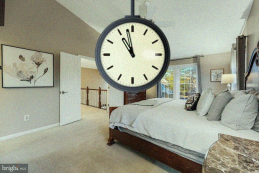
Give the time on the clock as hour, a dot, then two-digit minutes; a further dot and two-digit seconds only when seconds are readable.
10.58
